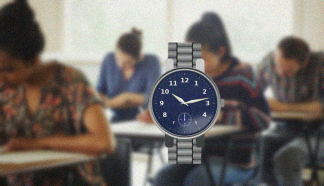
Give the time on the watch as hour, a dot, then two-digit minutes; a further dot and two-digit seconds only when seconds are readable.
10.13
